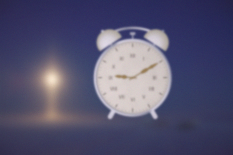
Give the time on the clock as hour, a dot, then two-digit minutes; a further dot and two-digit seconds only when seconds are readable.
9.10
